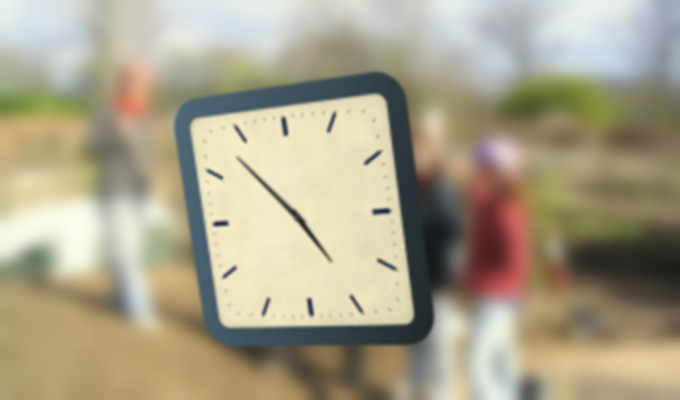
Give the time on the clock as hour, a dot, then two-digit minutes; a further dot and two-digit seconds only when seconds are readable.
4.53
